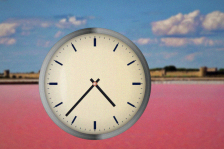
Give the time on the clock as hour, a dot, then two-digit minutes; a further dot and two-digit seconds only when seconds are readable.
4.37
